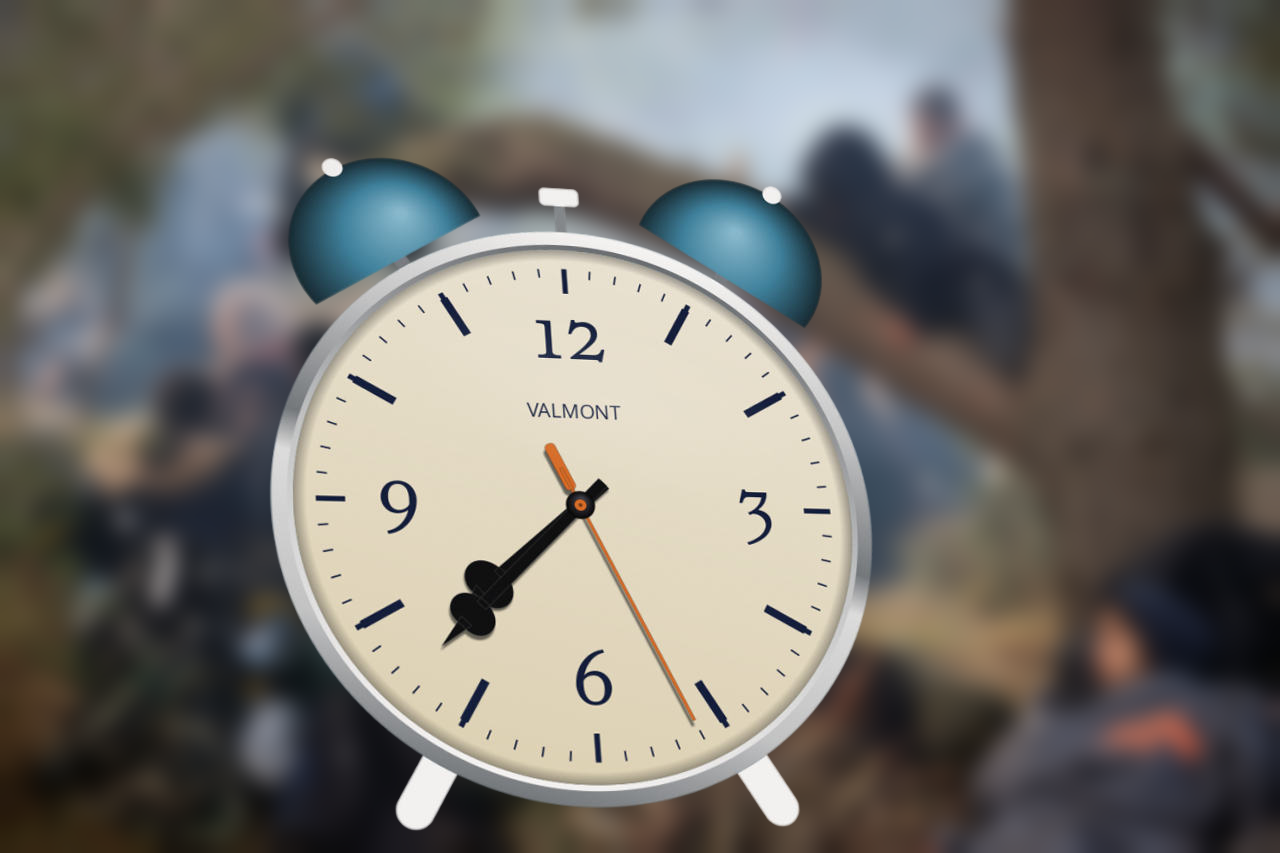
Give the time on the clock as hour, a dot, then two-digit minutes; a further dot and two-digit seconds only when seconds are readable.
7.37.26
